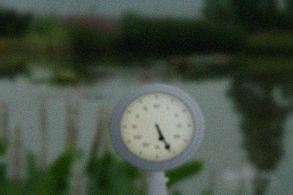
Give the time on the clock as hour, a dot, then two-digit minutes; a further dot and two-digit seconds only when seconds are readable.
5.26
